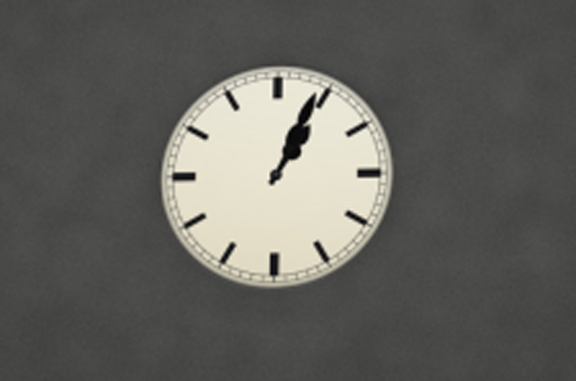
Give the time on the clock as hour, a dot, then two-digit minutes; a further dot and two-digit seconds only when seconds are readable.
1.04
